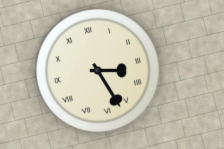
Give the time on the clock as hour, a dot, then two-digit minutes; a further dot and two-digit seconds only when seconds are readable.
3.27
